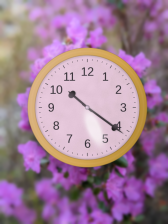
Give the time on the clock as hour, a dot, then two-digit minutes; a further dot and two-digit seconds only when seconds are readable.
10.21
